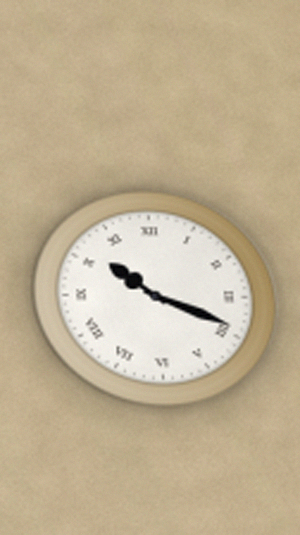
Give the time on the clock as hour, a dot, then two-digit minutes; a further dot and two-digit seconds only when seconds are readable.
10.19
